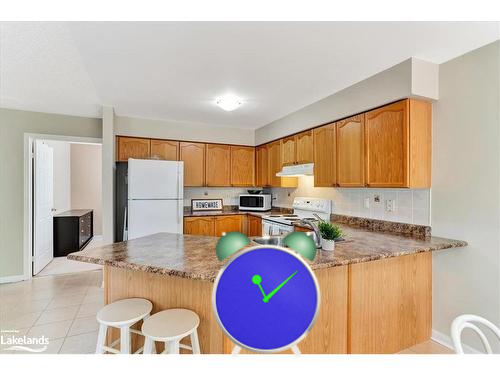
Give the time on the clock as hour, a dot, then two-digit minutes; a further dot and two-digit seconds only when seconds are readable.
11.08
